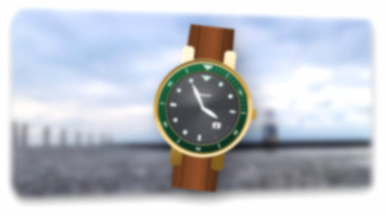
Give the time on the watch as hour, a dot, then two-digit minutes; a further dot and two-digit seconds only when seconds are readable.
3.55
